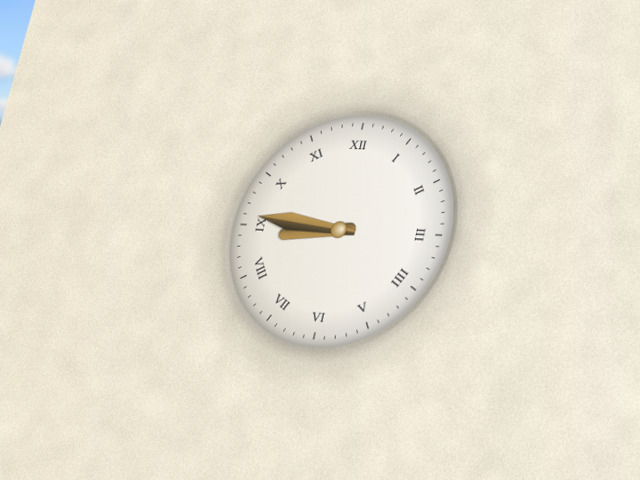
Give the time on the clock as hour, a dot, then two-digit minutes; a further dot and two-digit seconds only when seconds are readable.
8.46
